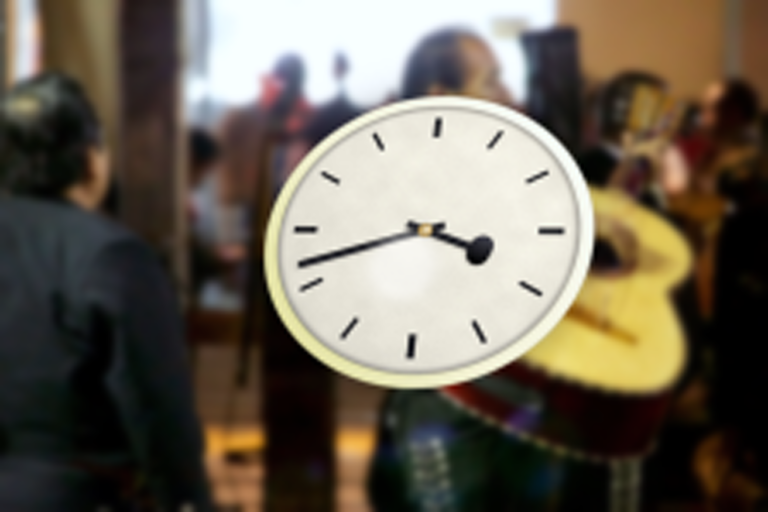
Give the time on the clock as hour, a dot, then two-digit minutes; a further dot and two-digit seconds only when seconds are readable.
3.42
